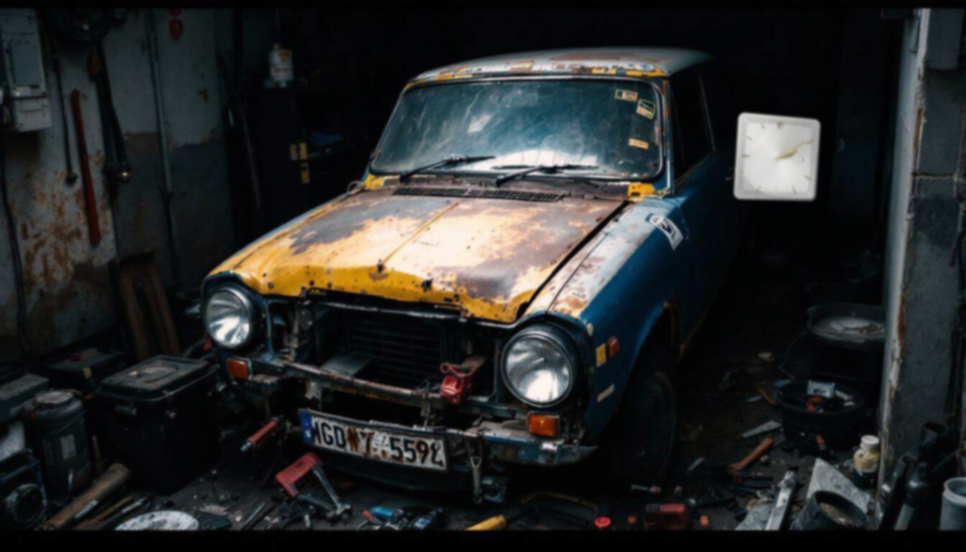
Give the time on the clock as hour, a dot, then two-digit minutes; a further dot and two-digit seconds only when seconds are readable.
2.09
